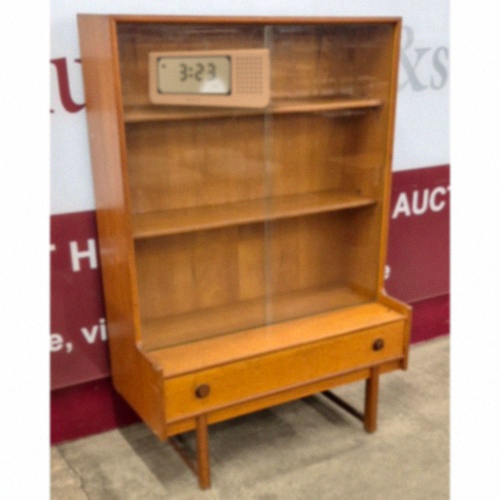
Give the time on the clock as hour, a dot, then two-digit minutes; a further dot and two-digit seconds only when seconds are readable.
3.23
